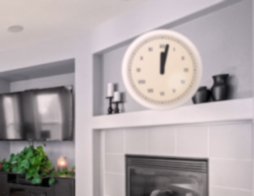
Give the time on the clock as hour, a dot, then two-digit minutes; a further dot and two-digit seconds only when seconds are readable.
12.02
